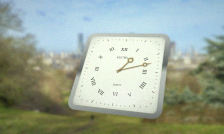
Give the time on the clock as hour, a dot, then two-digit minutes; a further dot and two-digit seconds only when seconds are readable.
1.12
